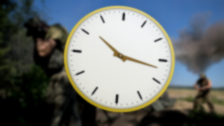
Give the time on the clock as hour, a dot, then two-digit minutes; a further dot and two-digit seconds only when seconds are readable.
10.17
